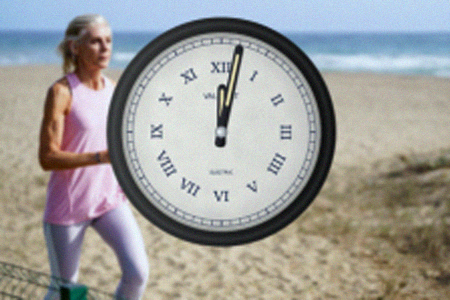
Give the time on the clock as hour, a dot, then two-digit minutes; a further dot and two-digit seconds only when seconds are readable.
12.02
